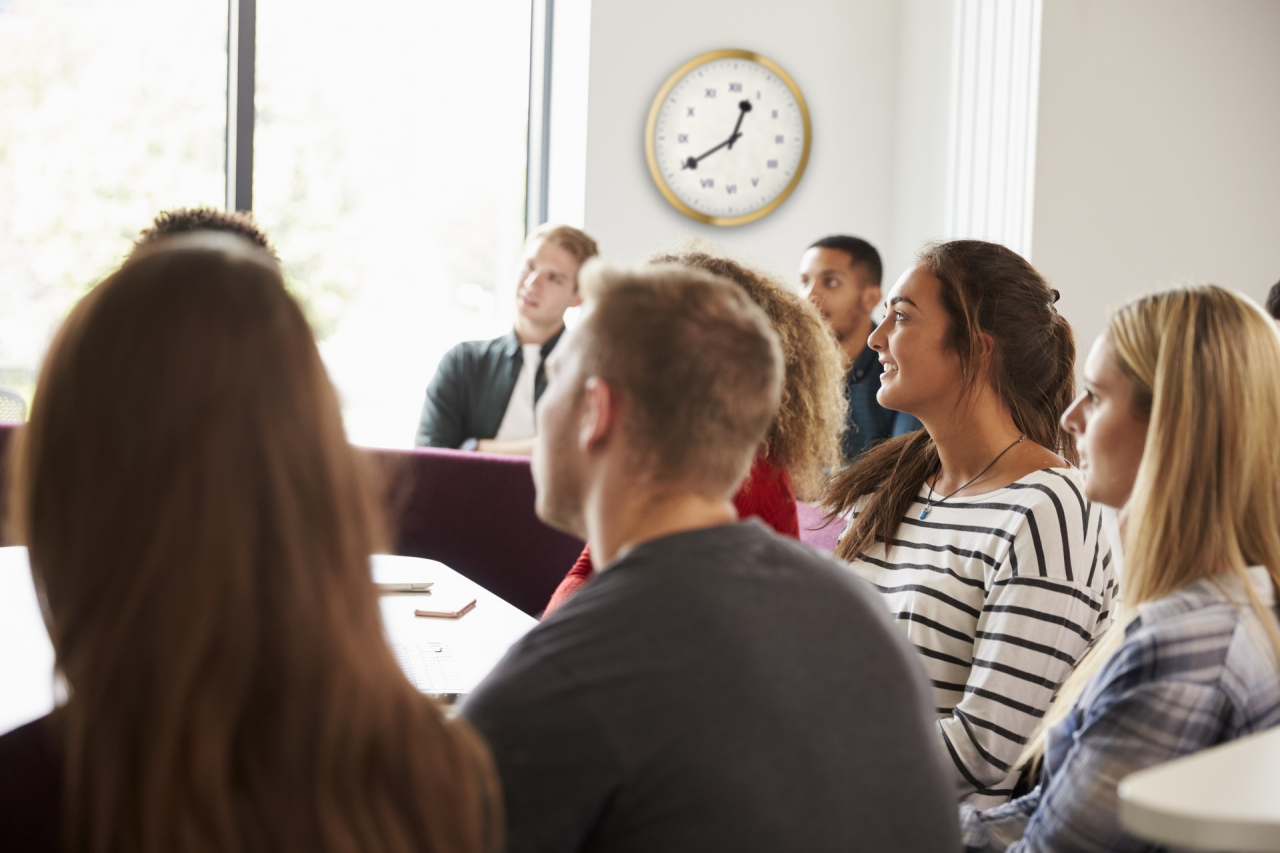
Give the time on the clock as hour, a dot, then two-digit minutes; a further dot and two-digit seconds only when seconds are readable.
12.40
